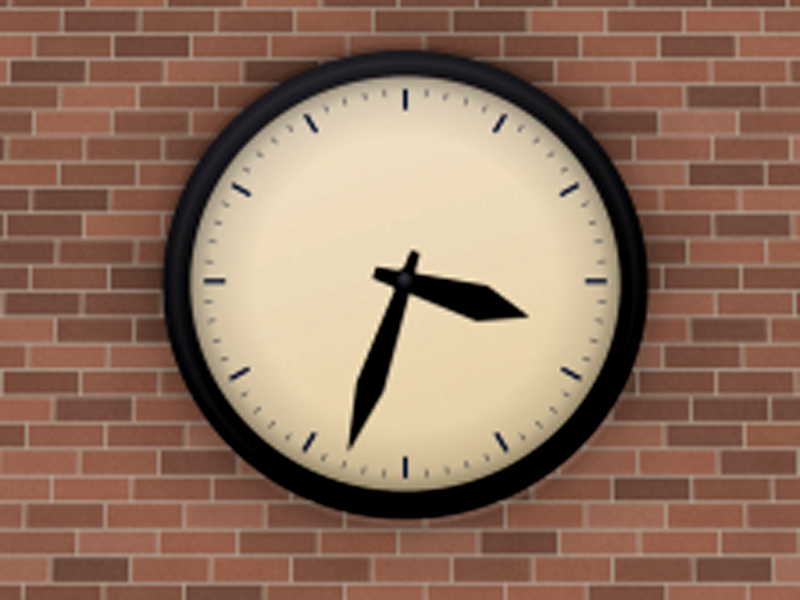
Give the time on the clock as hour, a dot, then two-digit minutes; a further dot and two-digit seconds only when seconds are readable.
3.33
